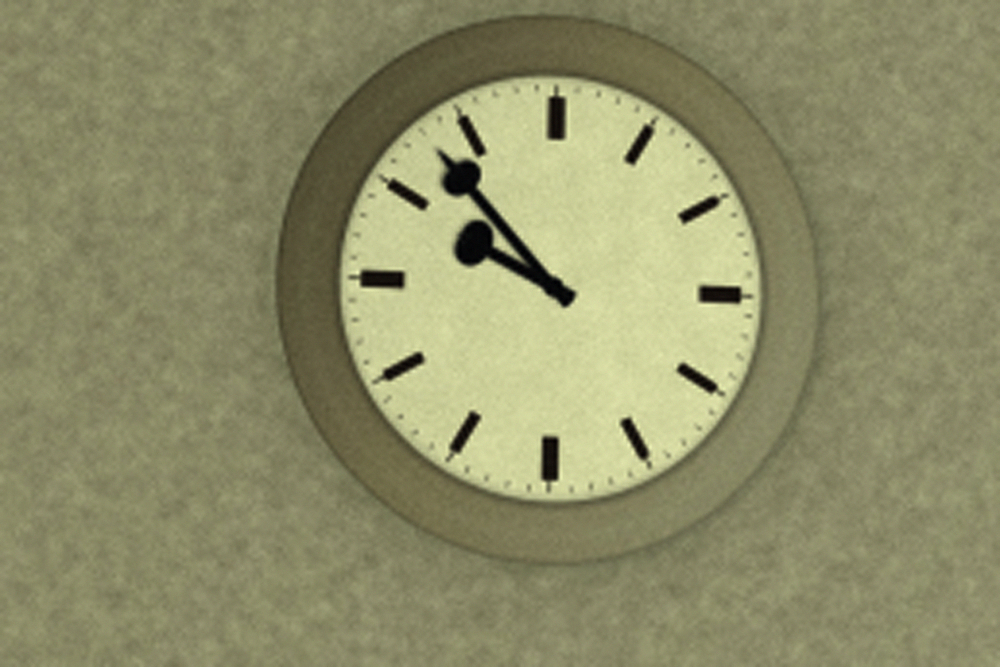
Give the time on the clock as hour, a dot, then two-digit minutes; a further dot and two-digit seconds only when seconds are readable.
9.53
